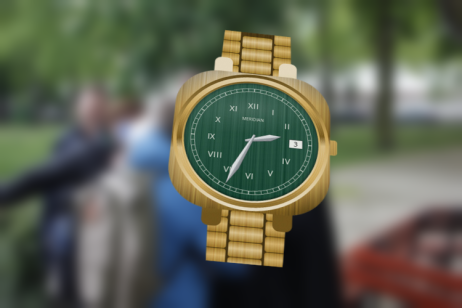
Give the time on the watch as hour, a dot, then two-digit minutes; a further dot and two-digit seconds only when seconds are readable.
2.34
